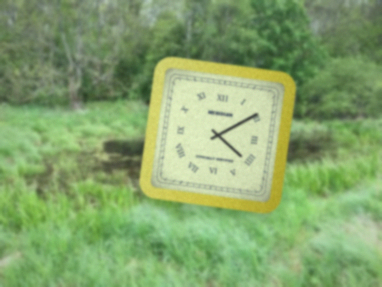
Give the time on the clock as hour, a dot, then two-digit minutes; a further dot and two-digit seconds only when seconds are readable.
4.09
